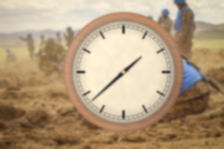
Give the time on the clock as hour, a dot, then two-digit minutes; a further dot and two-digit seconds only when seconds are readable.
1.38
